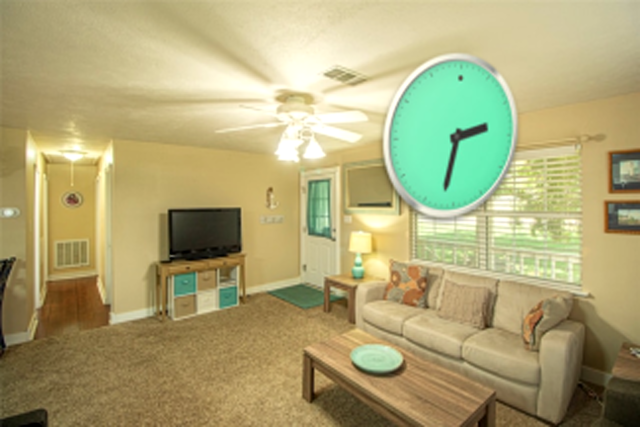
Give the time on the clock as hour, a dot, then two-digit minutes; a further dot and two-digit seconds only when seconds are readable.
2.32
